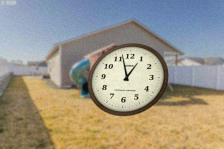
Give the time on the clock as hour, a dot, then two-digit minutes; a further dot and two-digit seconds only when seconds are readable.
12.57
